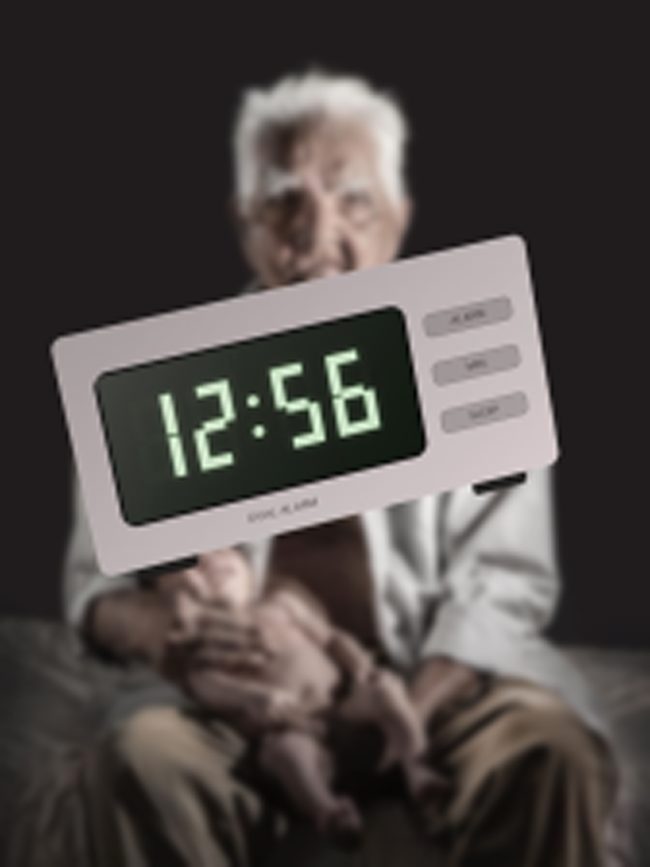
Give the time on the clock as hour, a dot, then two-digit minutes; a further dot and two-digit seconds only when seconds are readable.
12.56
